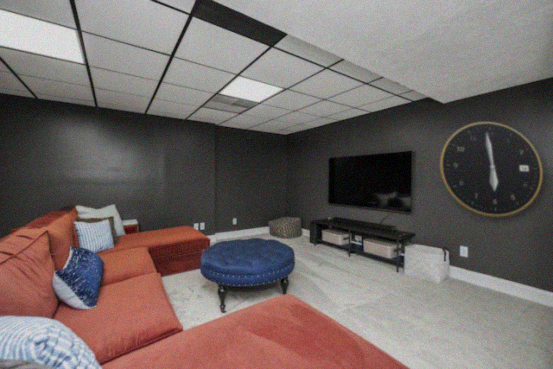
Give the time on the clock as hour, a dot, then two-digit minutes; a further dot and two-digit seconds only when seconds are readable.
5.59
